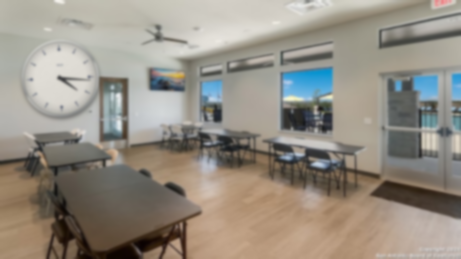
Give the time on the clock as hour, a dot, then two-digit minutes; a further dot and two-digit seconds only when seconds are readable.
4.16
